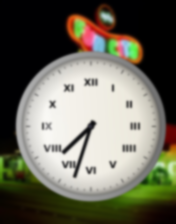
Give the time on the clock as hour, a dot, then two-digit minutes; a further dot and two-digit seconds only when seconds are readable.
7.33
